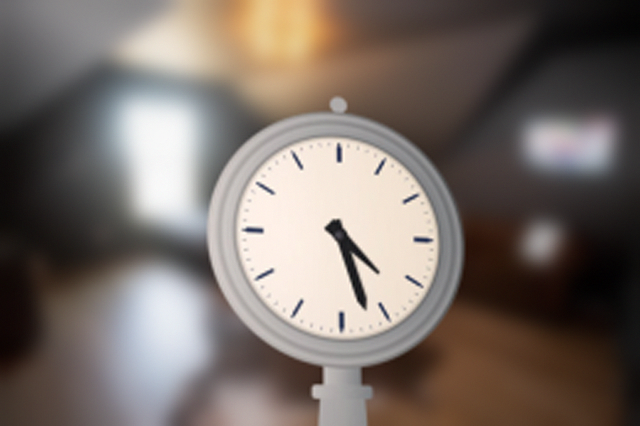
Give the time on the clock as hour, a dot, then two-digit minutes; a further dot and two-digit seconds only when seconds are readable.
4.27
